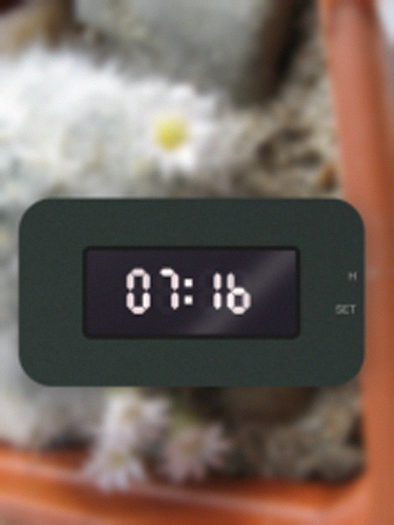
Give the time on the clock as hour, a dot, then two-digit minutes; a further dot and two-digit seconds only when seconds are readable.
7.16
